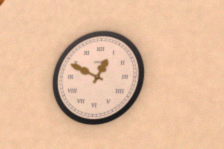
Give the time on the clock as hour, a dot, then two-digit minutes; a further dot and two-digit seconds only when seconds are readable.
12.49
